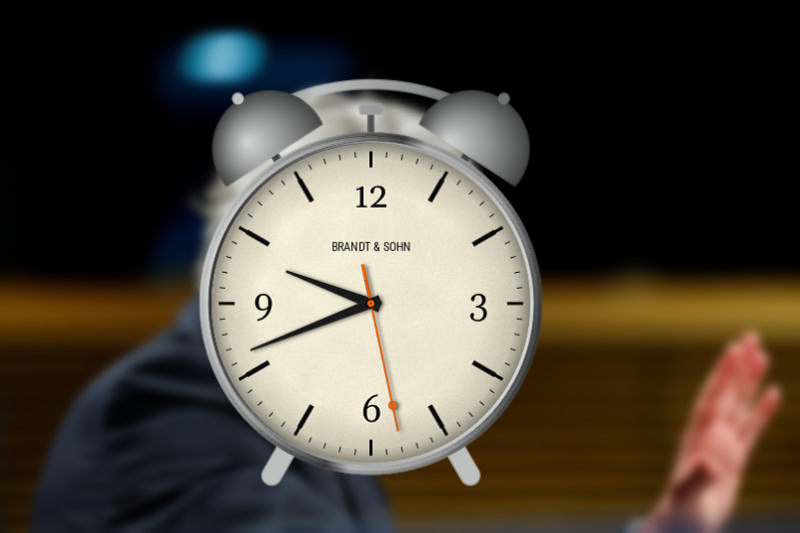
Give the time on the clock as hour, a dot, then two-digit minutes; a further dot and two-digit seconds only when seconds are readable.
9.41.28
